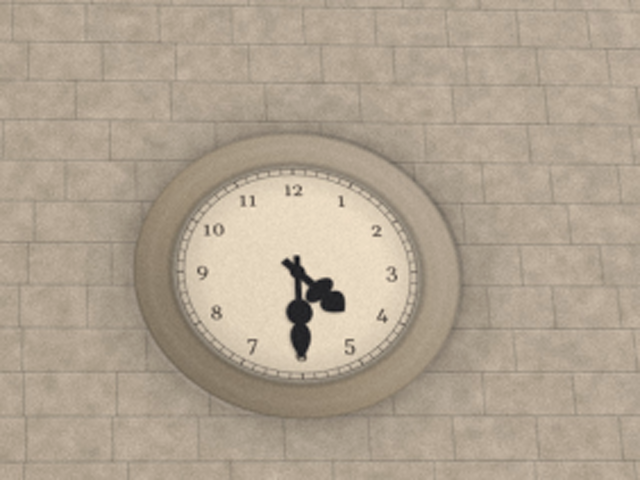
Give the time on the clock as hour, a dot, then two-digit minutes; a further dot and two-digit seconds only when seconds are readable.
4.30
